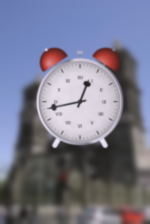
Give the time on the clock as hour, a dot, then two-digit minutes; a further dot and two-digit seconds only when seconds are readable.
12.43
